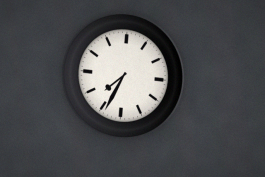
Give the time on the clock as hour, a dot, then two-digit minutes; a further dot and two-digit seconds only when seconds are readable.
7.34
